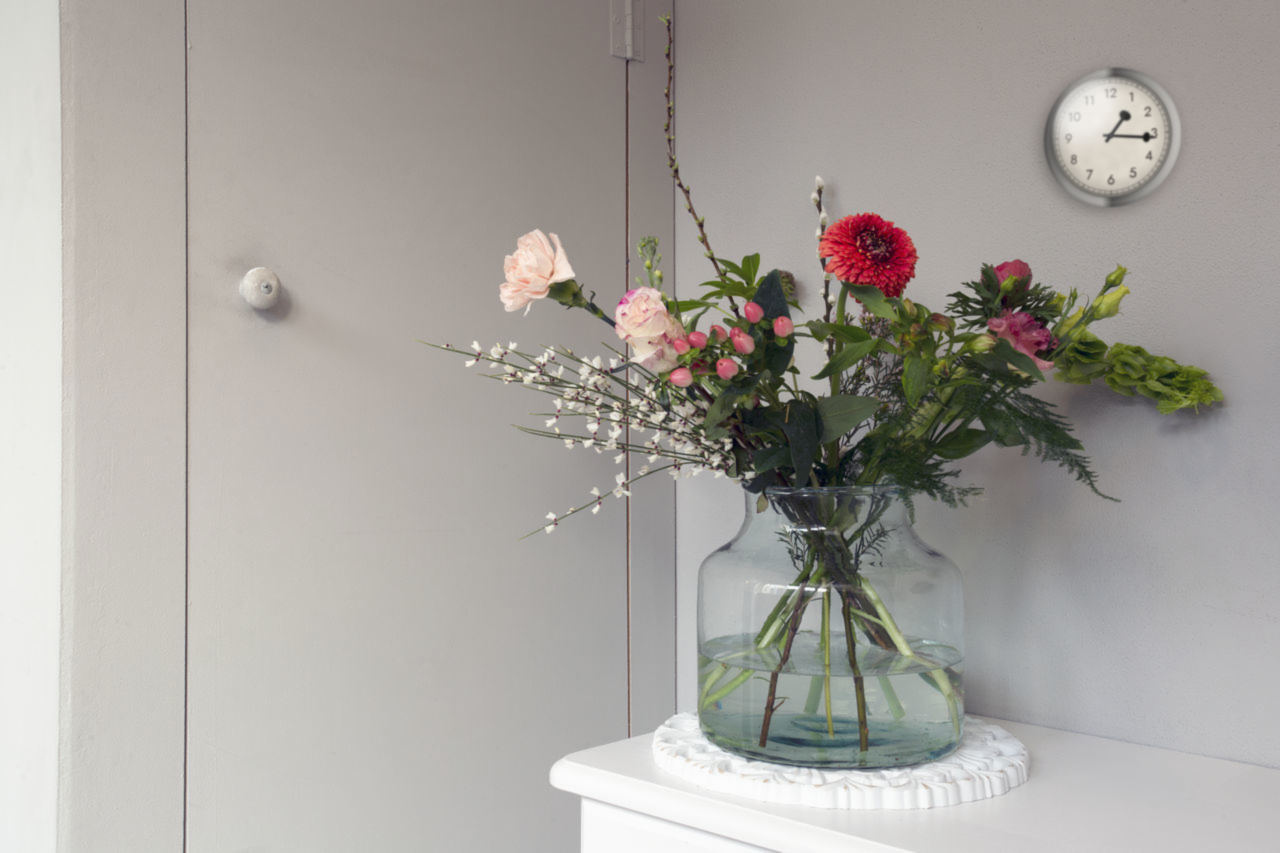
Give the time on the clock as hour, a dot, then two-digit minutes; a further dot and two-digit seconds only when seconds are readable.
1.16
